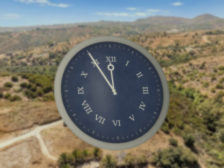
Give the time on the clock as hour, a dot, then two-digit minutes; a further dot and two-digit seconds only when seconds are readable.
11.55
